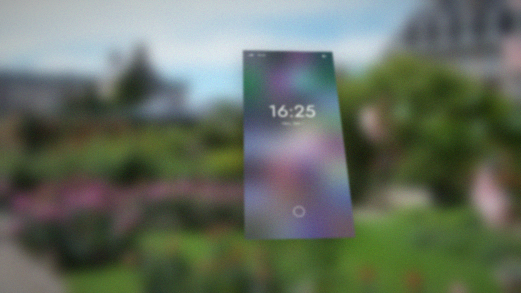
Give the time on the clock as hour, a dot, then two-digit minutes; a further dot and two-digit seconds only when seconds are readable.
16.25
